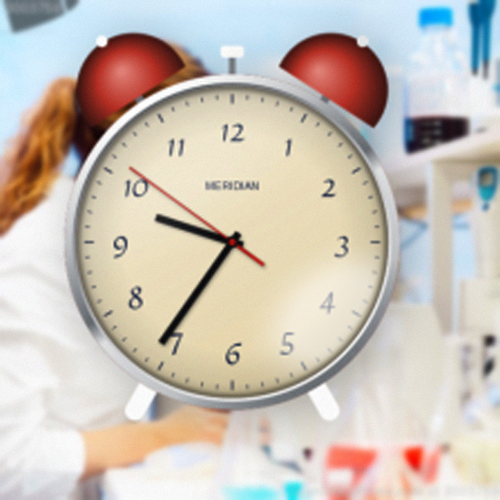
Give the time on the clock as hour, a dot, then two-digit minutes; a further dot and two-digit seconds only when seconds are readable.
9.35.51
